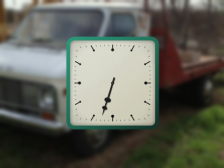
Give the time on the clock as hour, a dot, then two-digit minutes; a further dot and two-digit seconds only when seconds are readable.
6.33
